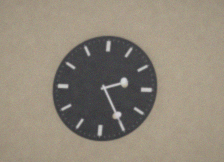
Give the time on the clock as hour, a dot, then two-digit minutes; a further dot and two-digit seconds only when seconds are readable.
2.25
